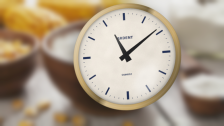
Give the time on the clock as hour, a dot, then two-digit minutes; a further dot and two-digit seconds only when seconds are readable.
11.09
